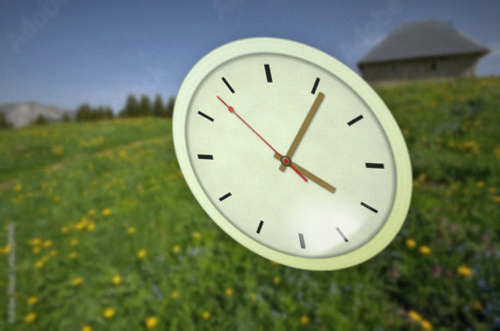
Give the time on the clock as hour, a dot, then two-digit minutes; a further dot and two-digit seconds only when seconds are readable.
4.05.53
